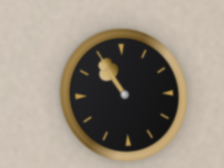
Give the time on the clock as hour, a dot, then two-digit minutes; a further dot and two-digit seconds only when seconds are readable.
10.55
